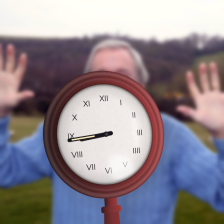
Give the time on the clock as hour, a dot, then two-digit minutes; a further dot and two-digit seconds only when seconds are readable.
8.44
